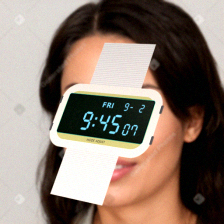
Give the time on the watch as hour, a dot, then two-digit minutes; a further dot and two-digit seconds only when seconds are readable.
9.45.07
